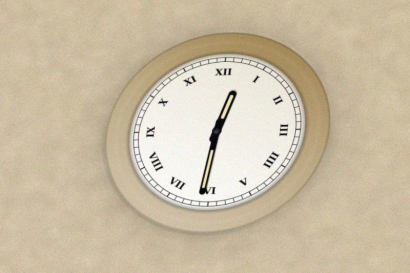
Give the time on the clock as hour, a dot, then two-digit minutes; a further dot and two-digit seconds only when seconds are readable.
12.31
